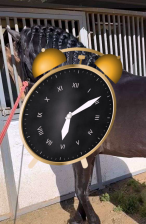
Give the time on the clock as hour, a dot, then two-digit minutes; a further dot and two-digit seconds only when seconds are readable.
6.09
